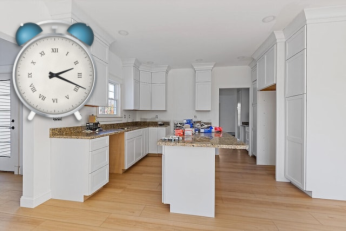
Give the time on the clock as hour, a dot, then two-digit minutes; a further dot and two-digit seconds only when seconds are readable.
2.19
